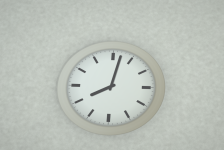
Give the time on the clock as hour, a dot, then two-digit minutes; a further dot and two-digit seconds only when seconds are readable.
8.02
